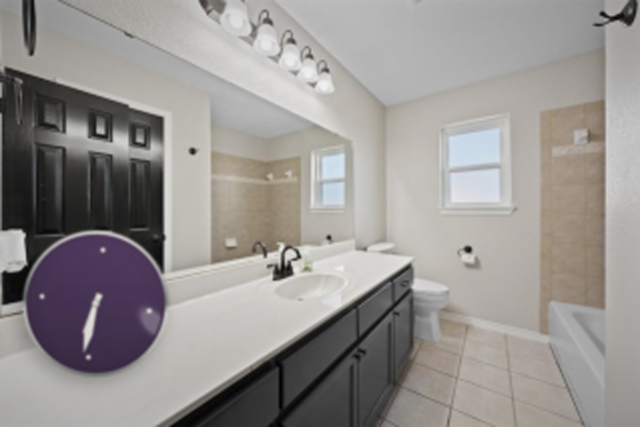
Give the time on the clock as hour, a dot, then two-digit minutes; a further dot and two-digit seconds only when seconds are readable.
6.31
